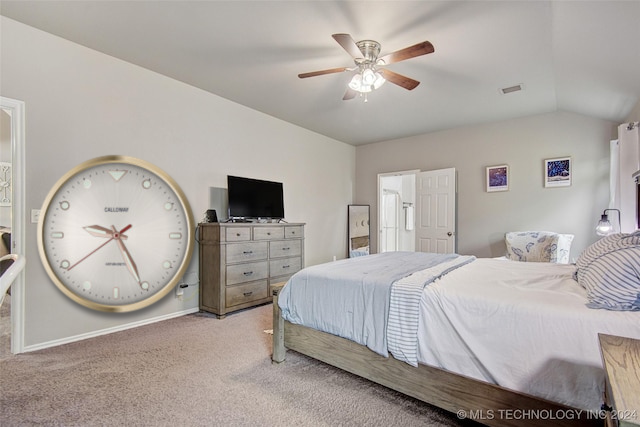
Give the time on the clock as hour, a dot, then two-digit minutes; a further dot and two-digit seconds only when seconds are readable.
9.25.39
